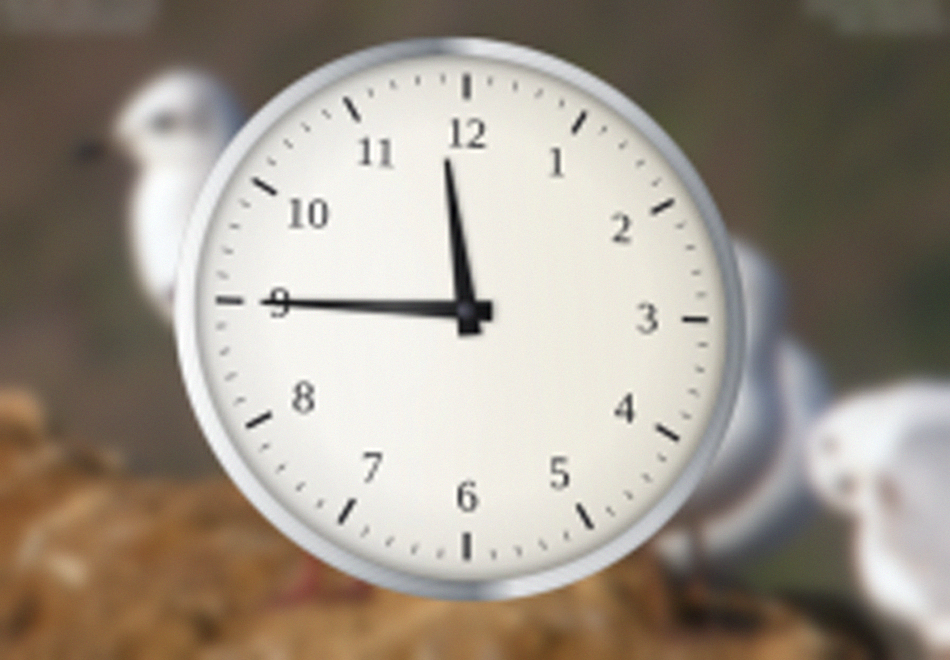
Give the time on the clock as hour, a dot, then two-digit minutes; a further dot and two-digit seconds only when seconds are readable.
11.45
